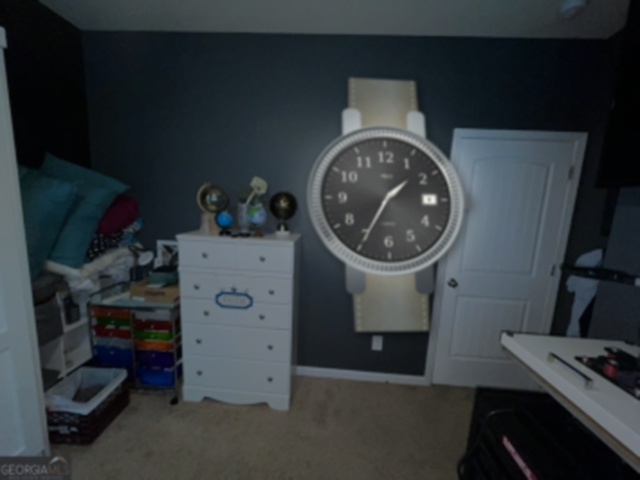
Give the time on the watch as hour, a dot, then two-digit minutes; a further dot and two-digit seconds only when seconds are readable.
1.35
